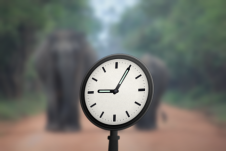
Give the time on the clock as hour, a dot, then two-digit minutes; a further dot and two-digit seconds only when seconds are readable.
9.05
